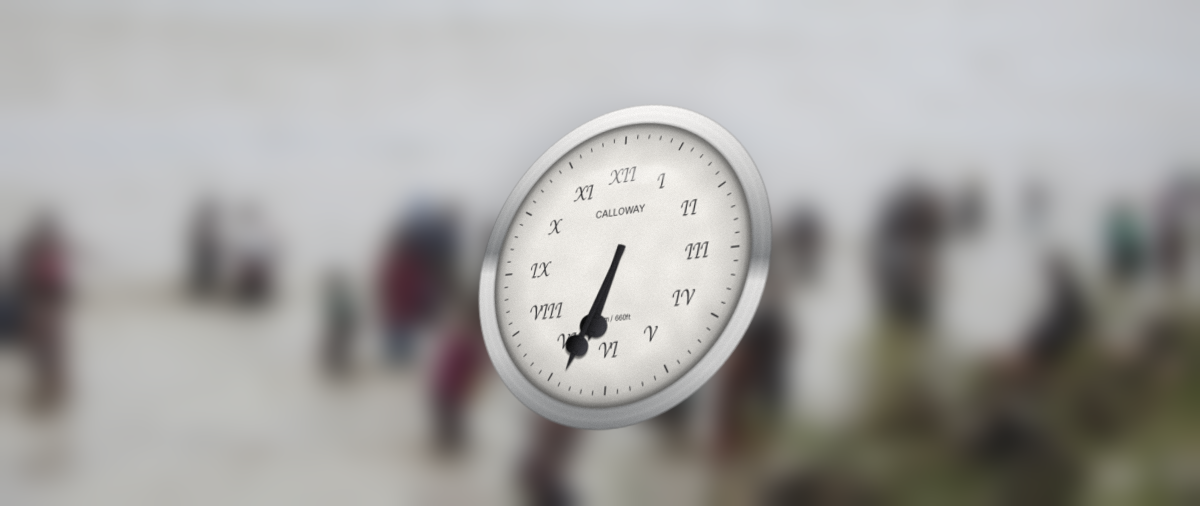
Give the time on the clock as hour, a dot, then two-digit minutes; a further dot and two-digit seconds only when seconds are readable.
6.34
